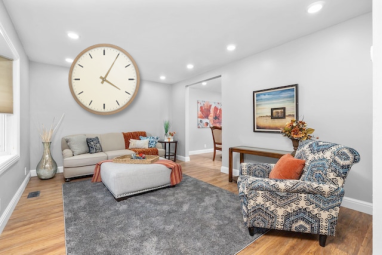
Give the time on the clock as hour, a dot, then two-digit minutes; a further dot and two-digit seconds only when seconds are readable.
4.05
